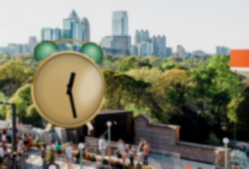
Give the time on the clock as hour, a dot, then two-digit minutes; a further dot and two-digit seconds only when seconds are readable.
12.28
